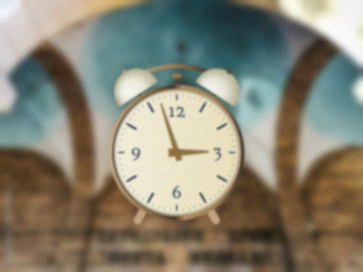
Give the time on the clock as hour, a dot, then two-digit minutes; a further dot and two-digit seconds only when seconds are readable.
2.57
